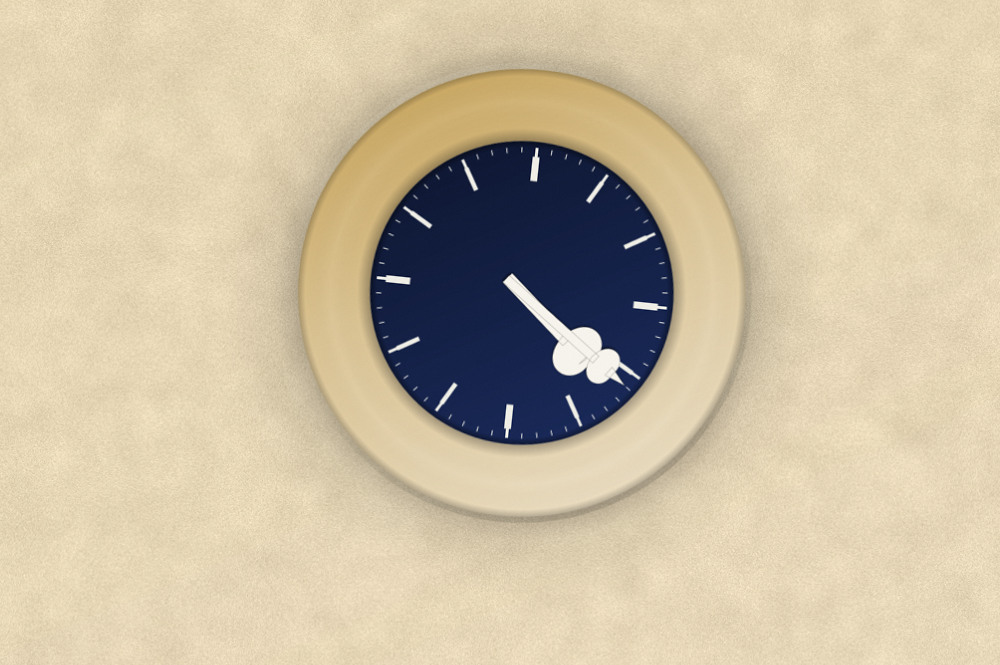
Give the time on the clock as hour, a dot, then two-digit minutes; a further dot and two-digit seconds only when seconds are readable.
4.21
